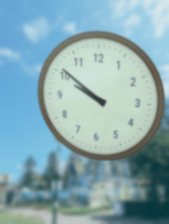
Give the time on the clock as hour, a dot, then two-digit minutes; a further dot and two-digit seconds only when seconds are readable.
9.51
